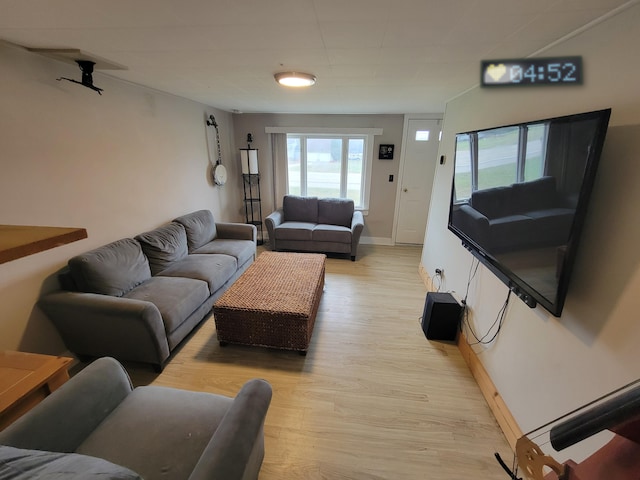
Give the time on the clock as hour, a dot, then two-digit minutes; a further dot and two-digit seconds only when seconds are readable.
4.52
